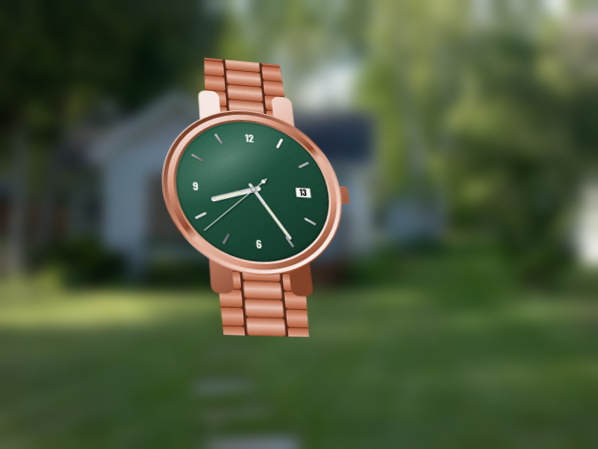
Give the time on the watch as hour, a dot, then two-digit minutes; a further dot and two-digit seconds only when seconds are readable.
8.24.38
